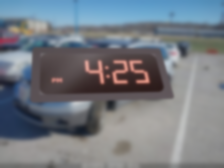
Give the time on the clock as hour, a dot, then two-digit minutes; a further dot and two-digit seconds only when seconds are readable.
4.25
